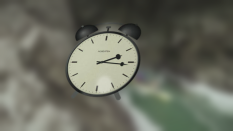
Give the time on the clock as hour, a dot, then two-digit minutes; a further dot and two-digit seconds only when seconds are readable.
2.16
